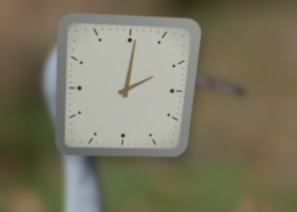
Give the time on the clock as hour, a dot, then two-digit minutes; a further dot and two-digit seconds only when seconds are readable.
2.01
